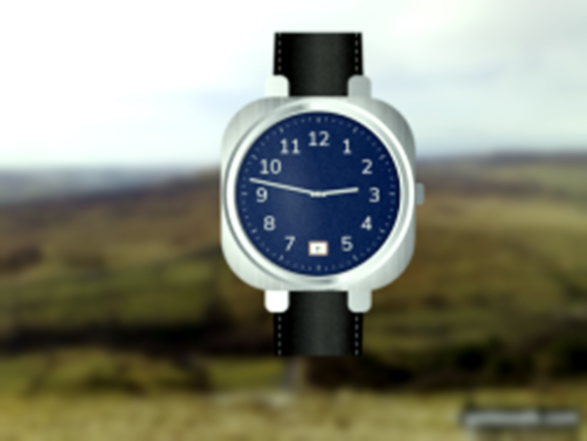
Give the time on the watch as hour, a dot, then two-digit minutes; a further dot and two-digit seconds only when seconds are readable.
2.47
